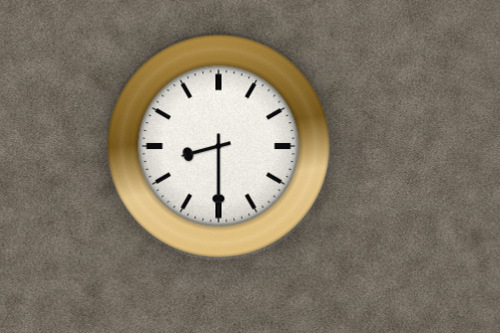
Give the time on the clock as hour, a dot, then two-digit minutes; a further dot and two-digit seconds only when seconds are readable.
8.30
